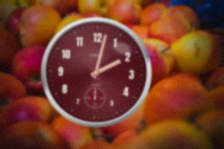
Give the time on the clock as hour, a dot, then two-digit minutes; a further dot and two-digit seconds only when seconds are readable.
2.02
